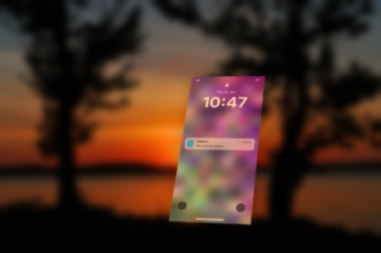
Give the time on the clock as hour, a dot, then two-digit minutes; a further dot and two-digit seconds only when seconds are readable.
10.47
